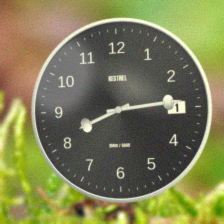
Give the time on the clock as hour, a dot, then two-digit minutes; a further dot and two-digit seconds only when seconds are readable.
8.14
